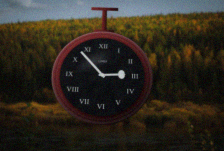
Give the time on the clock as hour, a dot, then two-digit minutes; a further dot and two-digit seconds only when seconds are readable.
2.53
